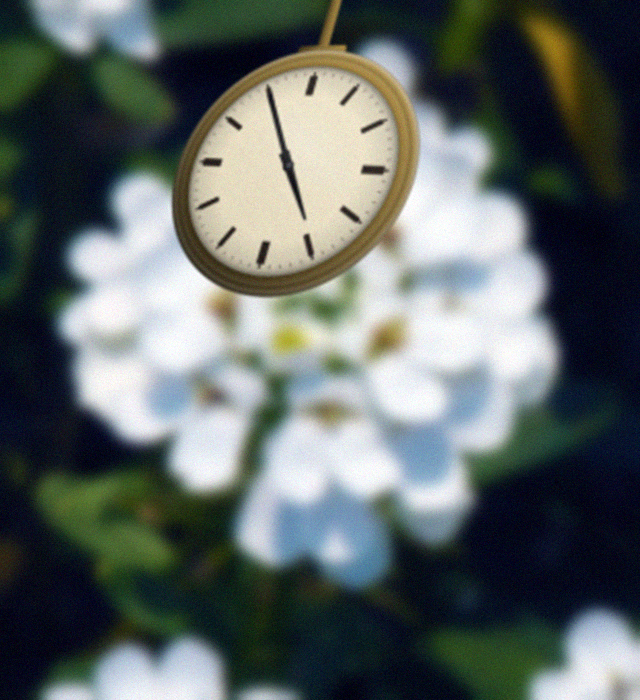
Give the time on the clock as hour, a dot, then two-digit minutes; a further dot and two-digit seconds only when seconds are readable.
4.55
